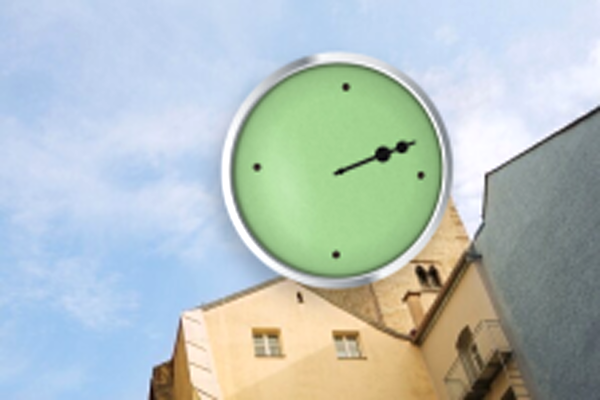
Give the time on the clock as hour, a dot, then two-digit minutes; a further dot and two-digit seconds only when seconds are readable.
2.11
